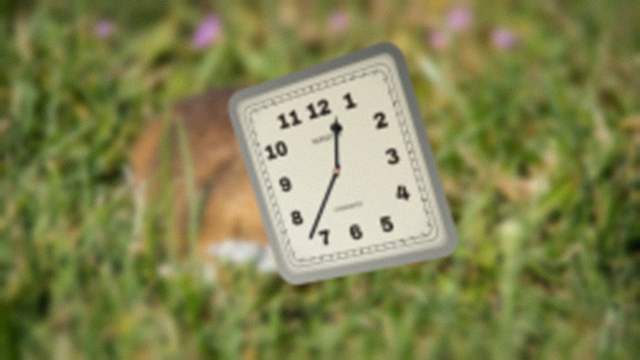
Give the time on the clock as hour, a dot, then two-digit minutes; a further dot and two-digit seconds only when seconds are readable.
12.37
